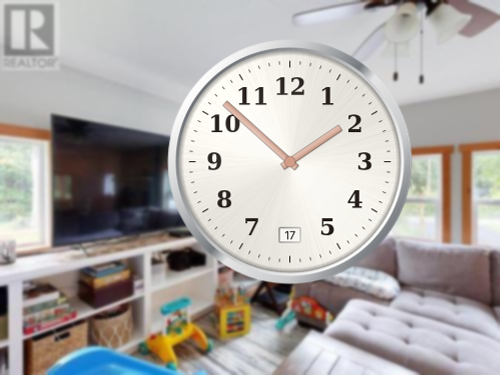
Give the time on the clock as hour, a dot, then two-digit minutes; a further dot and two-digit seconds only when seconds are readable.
1.52
